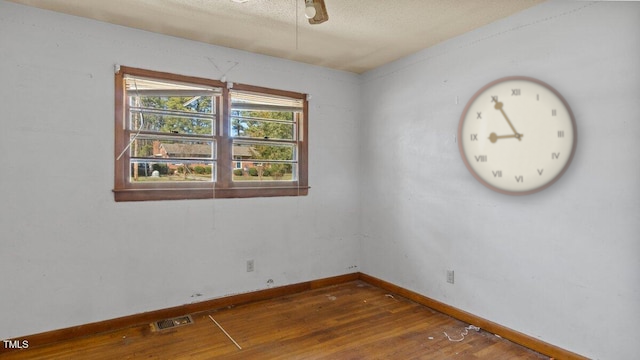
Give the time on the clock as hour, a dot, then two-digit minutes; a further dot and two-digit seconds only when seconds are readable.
8.55
